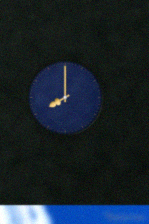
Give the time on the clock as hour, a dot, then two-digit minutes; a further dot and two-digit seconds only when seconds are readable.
8.00
